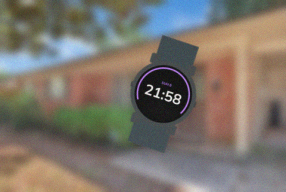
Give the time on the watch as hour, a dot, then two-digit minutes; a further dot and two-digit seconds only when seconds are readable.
21.58
